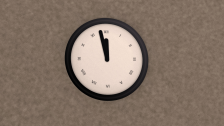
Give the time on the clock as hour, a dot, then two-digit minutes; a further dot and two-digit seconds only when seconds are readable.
11.58
